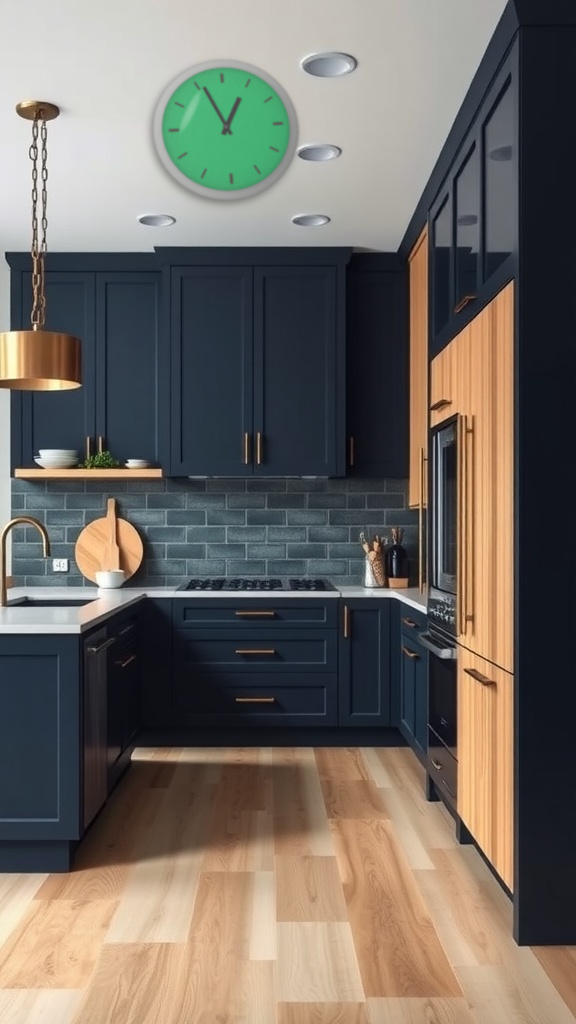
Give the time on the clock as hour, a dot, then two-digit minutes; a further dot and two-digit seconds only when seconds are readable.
12.56
